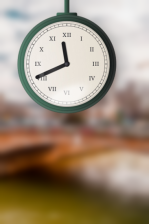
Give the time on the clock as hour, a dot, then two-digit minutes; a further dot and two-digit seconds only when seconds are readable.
11.41
